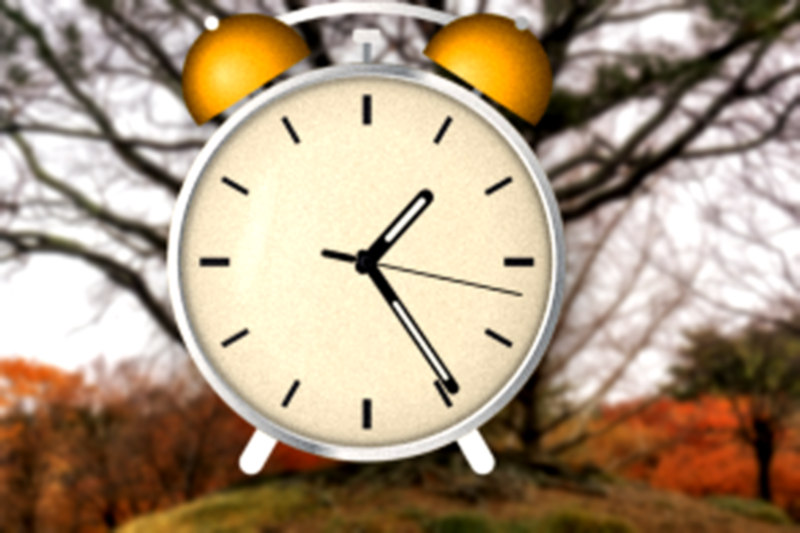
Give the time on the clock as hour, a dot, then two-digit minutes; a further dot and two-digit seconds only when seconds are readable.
1.24.17
